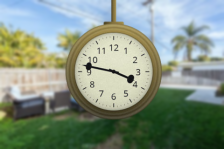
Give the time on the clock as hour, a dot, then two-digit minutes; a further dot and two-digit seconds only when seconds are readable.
3.47
